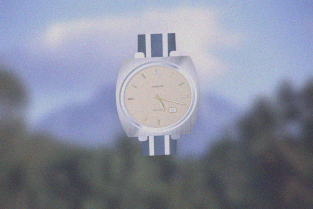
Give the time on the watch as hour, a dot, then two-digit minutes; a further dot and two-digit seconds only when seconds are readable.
5.18
